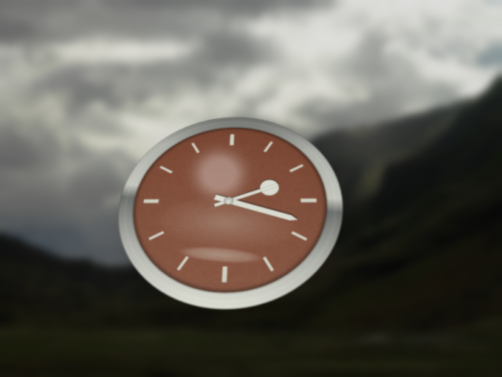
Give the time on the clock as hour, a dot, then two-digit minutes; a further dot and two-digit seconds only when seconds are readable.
2.18
